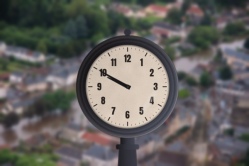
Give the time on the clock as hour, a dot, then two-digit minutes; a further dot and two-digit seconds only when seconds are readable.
9.50
